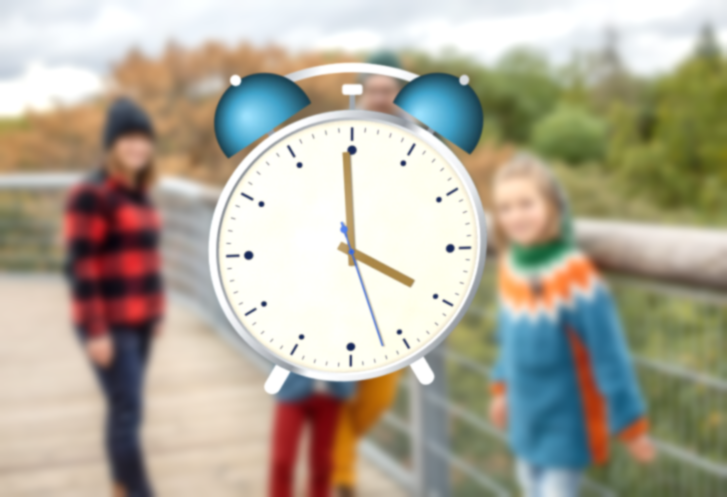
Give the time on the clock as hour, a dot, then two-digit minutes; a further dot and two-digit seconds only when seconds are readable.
3.59.27
